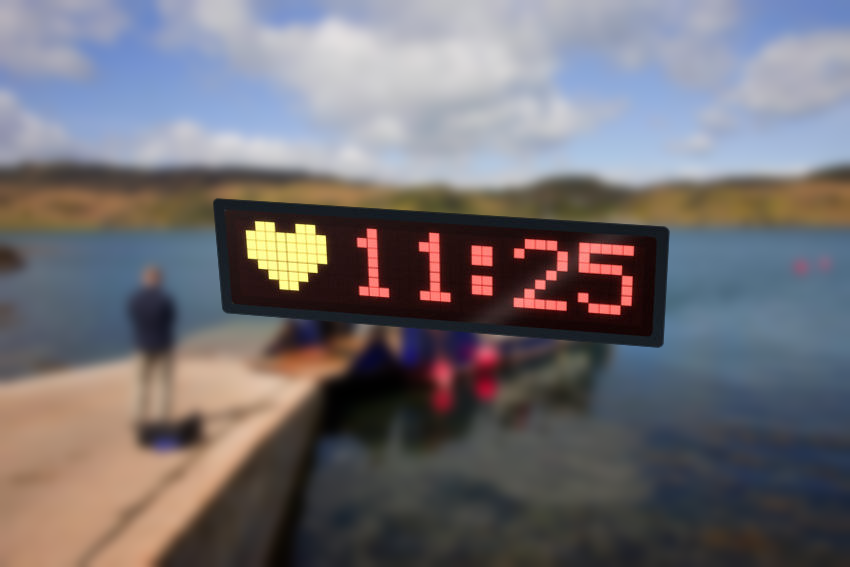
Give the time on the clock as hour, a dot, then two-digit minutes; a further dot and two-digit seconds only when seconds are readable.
11.25
